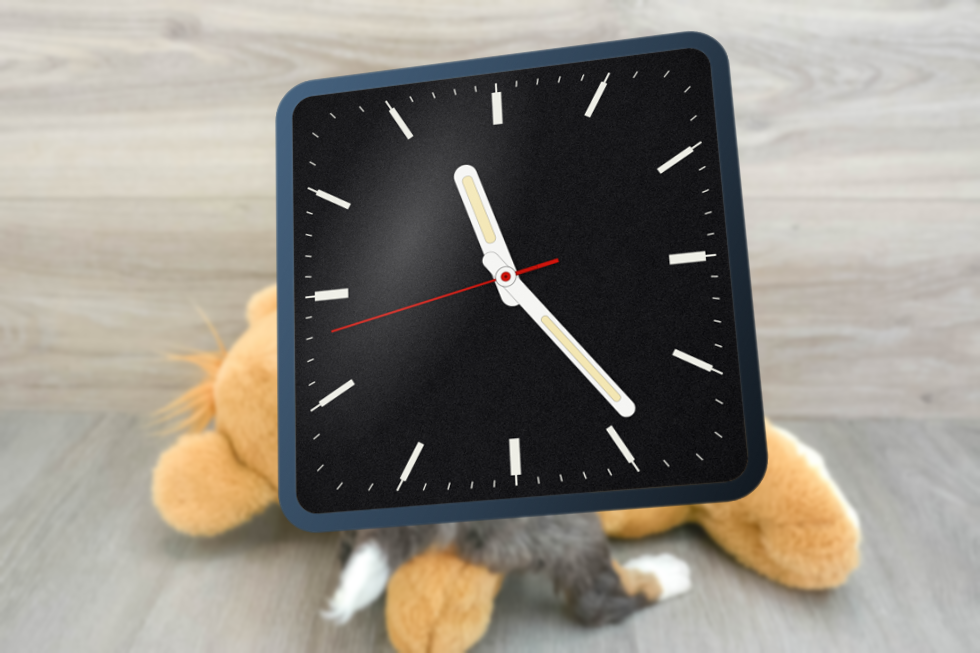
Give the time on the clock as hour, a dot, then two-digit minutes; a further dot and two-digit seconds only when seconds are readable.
11.23.43
